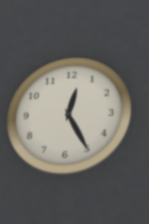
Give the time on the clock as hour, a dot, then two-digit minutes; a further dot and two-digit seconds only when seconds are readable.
12.25
